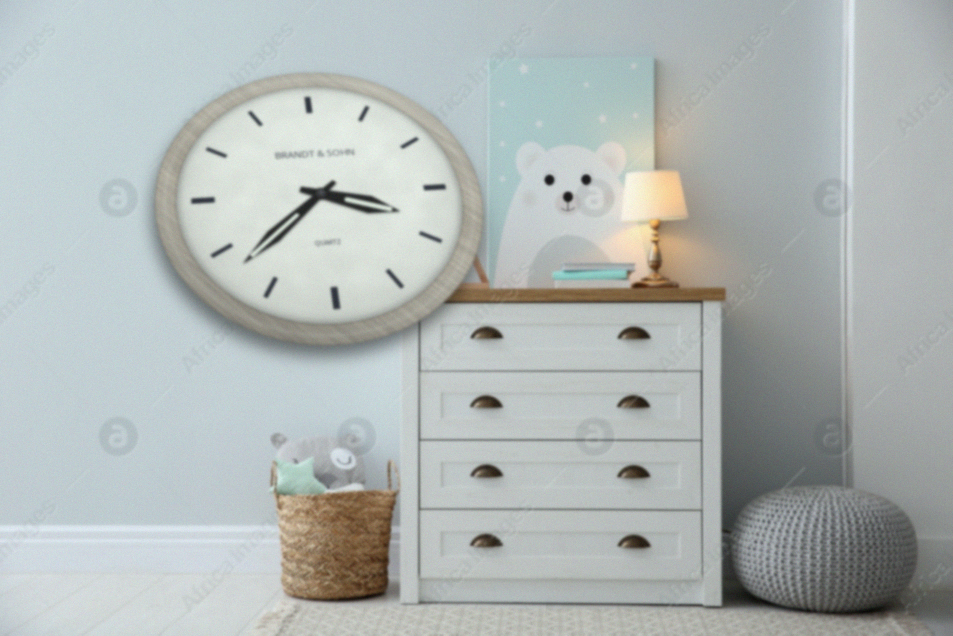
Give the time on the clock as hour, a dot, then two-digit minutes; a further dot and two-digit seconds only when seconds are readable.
3.38
